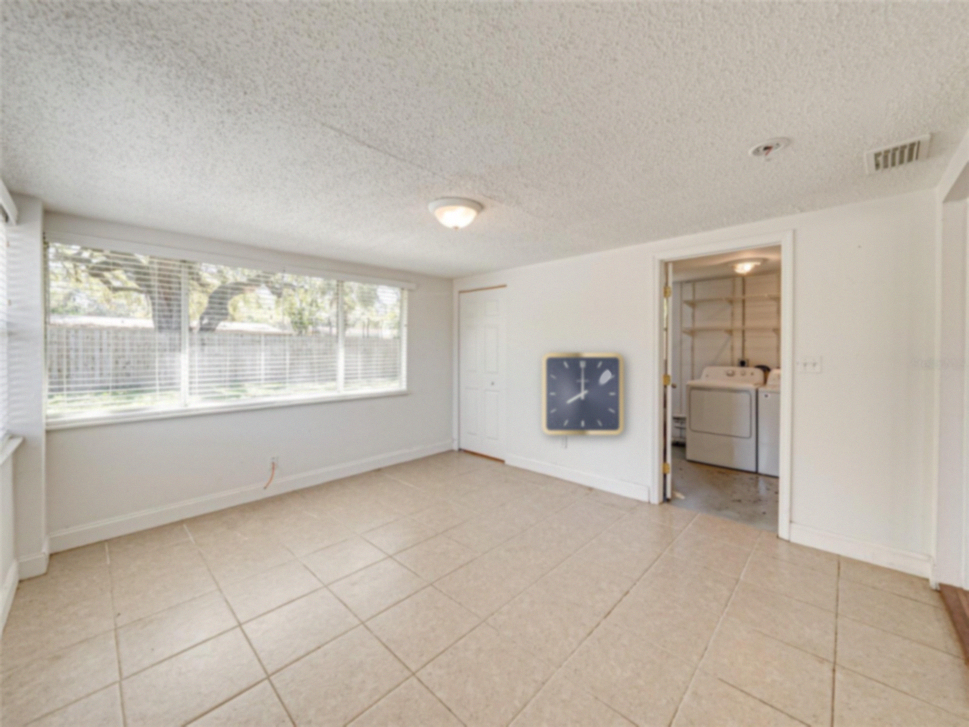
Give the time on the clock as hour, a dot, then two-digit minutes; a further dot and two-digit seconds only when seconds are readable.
8.00
